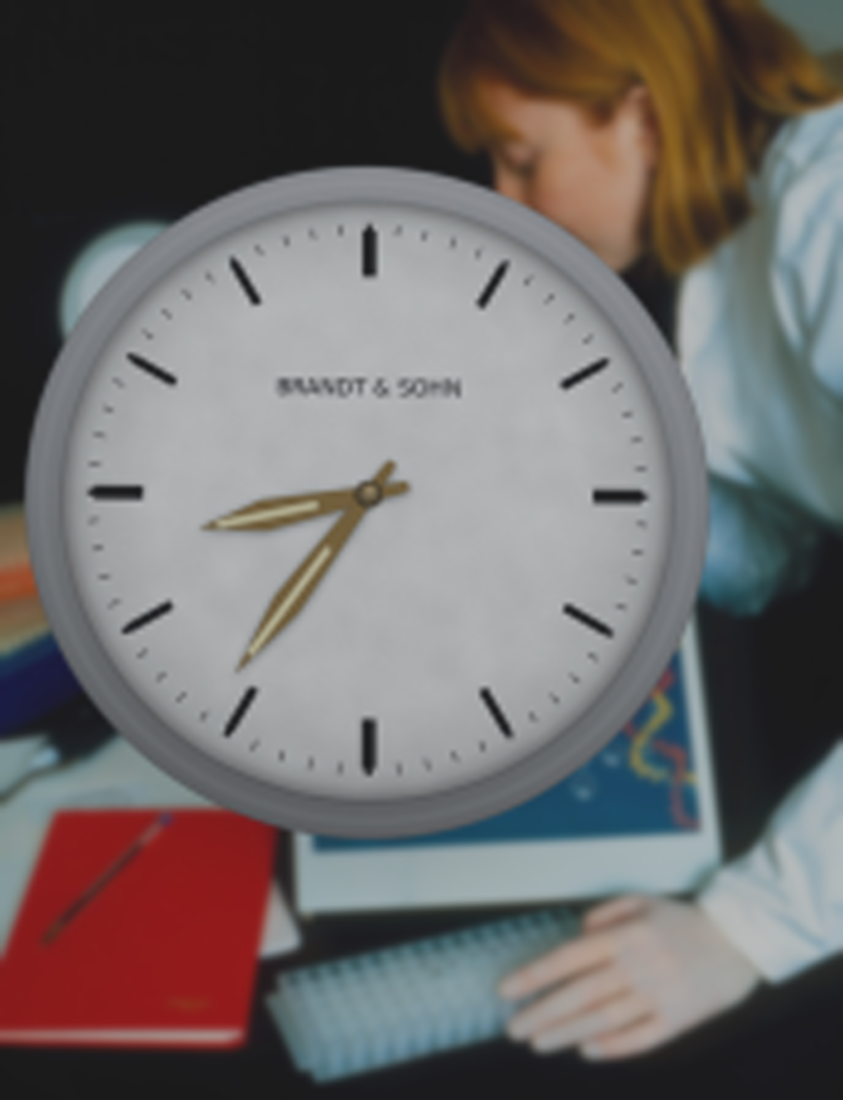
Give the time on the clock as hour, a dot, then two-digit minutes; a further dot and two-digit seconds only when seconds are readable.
8.36
